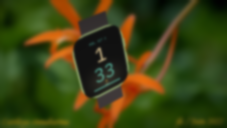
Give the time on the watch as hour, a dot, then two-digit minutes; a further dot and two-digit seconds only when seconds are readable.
1.33
